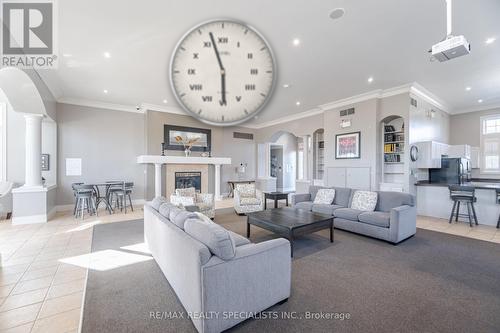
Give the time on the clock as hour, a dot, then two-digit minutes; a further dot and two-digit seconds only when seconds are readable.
5.57
